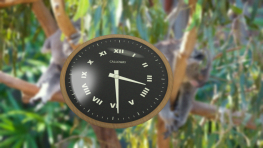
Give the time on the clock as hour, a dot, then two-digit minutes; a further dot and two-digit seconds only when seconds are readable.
3.29
